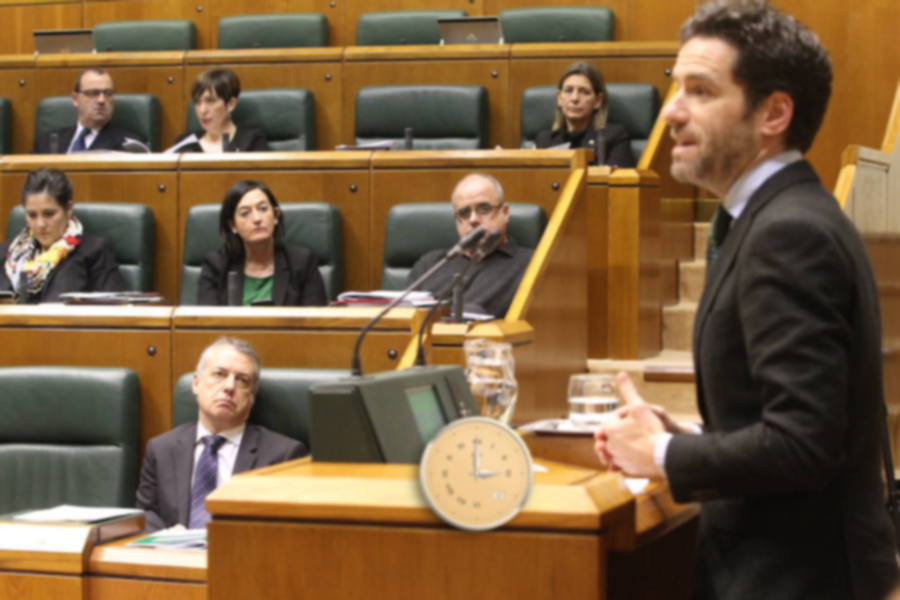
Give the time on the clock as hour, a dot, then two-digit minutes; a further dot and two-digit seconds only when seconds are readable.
3.00
